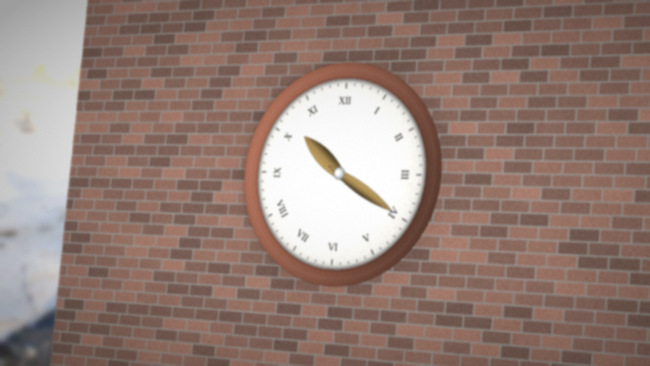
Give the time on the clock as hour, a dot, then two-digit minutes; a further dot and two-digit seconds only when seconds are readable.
10.20
